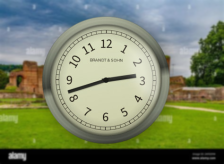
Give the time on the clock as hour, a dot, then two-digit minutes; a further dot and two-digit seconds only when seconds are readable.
2.42
